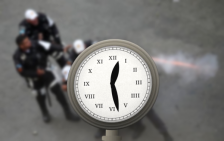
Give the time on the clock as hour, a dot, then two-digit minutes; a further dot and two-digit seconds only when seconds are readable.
12.28
